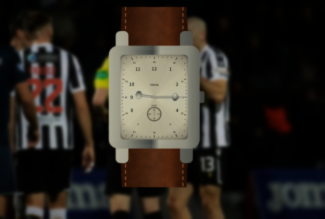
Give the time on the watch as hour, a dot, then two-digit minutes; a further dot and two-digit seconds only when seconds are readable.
9.15
